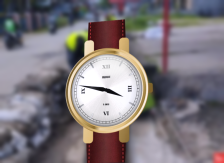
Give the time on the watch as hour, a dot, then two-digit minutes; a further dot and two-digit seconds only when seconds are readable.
3.47
